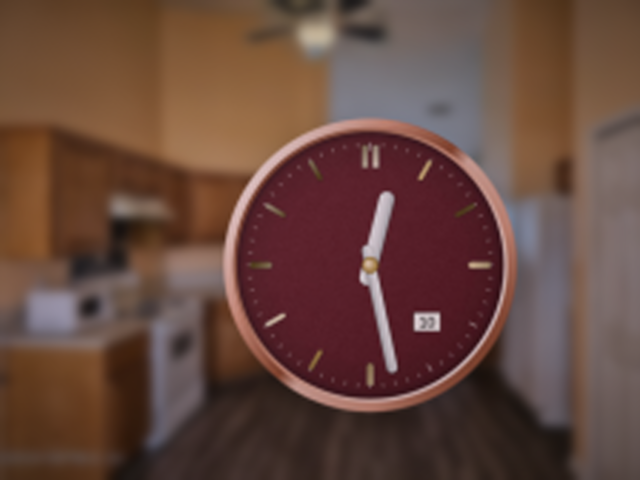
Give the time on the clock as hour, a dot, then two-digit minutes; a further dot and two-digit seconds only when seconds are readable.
12.28
